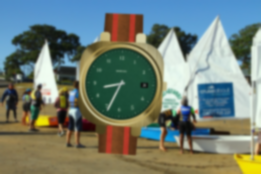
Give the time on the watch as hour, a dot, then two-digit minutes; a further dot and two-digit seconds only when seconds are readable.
8.34
